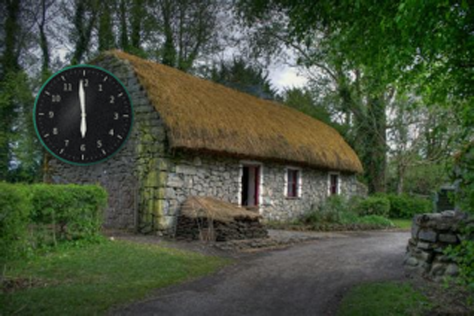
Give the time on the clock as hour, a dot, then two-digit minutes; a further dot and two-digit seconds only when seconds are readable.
5.59
